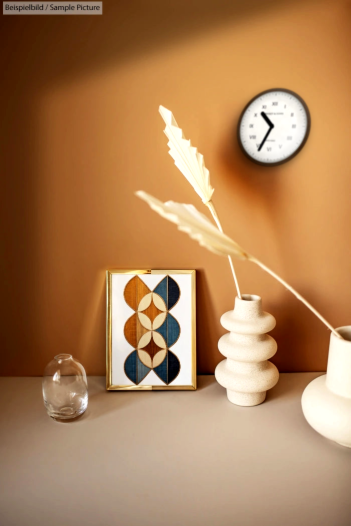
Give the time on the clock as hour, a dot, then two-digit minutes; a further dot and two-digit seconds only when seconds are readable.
10.34
